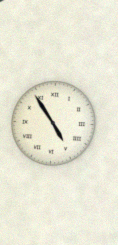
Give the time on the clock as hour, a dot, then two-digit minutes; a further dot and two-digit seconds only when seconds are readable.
4.54
